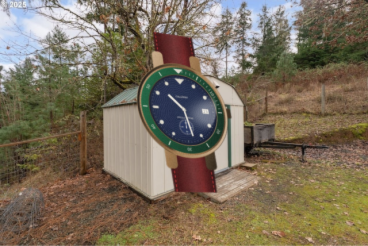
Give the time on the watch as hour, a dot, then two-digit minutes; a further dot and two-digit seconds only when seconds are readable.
10.28
